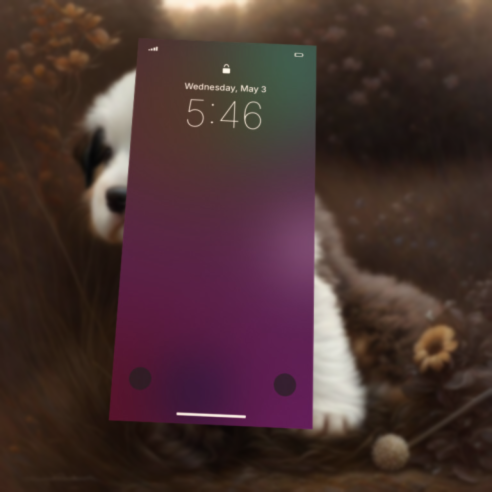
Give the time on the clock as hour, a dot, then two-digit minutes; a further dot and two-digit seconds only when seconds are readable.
5.46
